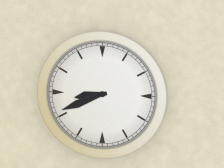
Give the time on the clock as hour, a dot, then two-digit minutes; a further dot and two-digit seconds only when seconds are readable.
8.41
